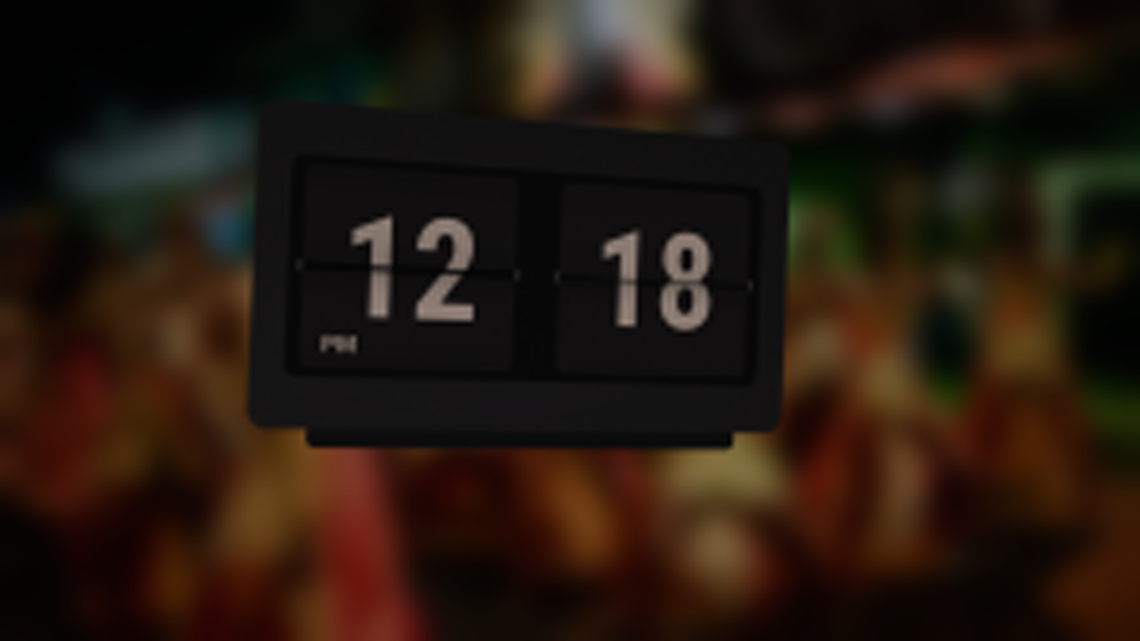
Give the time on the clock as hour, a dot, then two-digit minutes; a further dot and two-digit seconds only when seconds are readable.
12.18
